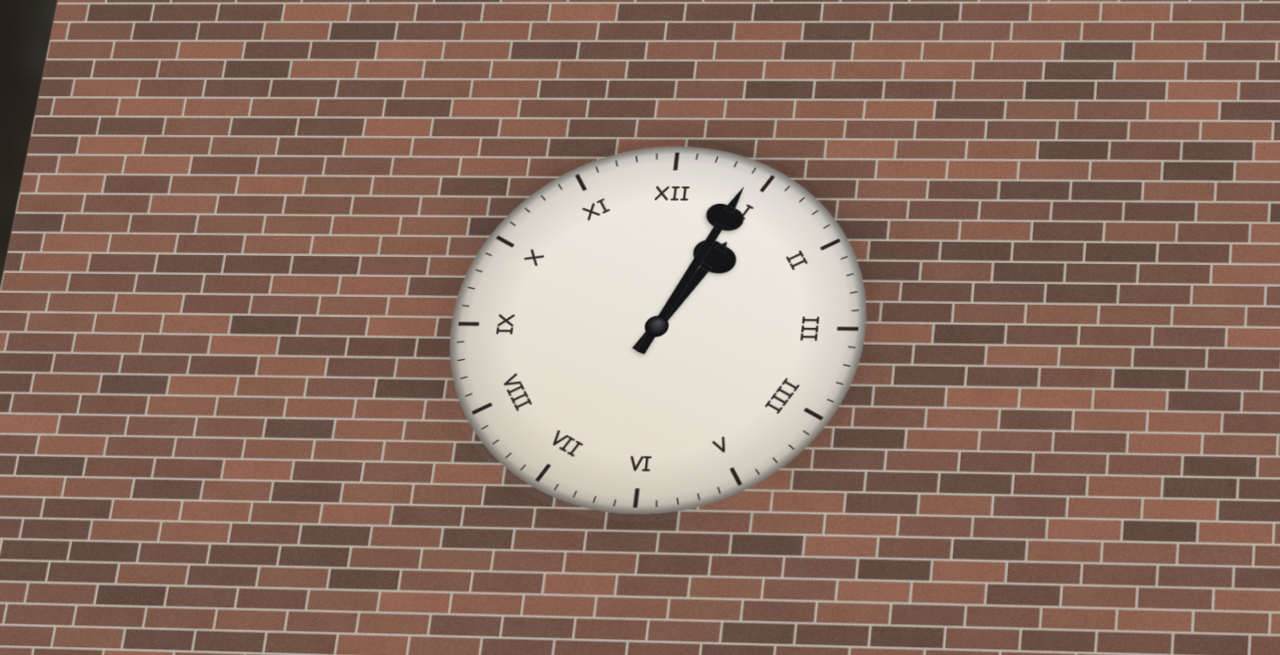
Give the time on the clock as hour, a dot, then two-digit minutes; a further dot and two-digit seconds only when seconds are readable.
1.04
